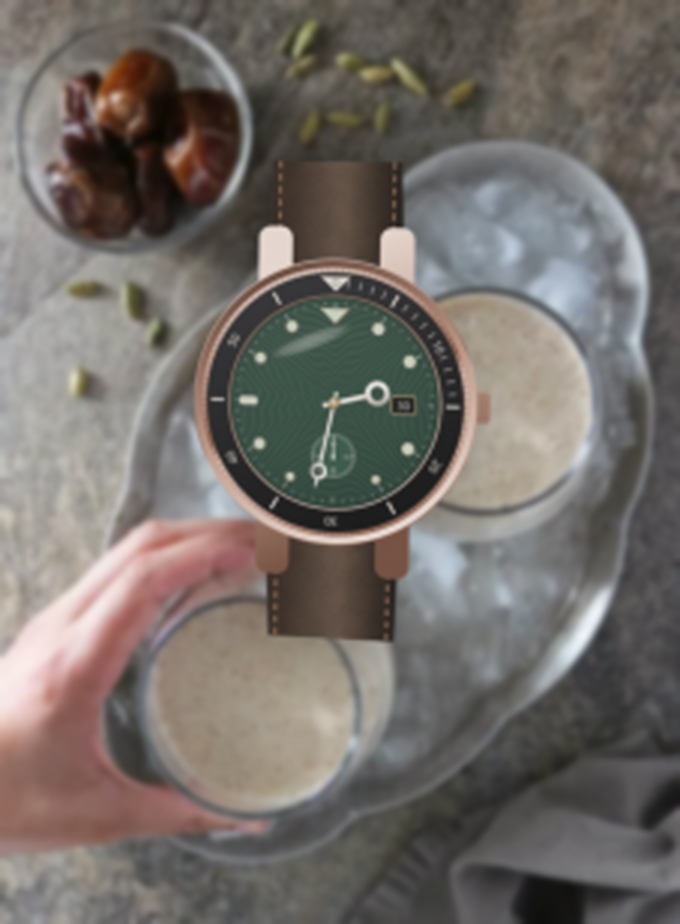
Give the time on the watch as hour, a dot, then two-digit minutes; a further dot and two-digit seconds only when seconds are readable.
2.32
